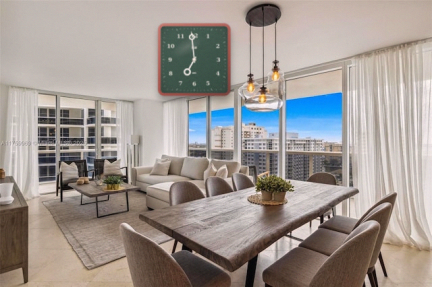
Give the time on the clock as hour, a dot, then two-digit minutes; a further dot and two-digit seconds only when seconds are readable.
6.59
